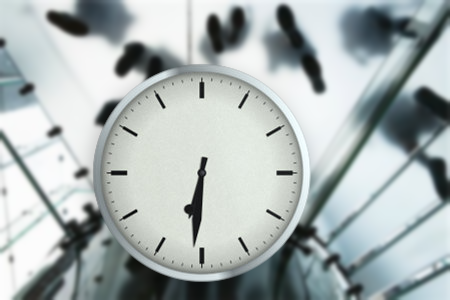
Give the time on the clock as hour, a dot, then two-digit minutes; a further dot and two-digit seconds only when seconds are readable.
6.31
